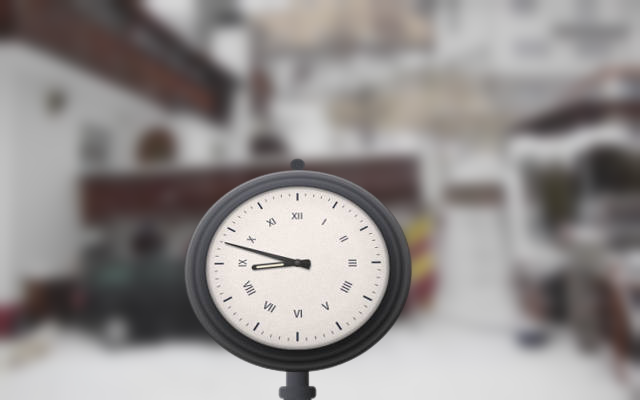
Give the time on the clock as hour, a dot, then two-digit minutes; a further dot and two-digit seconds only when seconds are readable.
8.48
